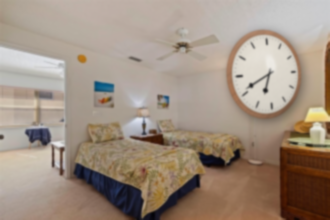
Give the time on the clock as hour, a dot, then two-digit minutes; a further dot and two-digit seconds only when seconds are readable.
6.41
